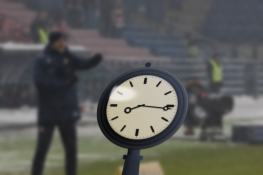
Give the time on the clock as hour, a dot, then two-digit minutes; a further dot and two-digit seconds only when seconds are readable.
8.16
